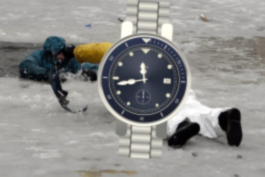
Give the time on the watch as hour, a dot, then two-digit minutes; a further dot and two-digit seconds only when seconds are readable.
11.43
